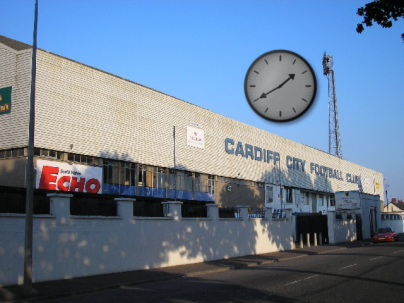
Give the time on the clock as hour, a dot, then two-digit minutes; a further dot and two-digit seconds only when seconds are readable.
1.40
